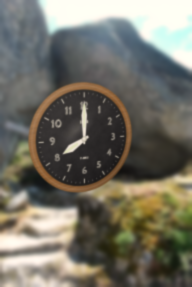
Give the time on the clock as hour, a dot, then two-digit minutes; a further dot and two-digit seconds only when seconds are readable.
8.00
